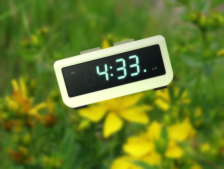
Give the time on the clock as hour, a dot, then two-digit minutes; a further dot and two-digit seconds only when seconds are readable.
4.33
